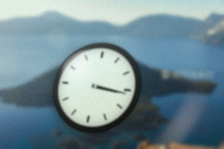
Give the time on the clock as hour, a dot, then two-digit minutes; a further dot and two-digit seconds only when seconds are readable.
3.16
